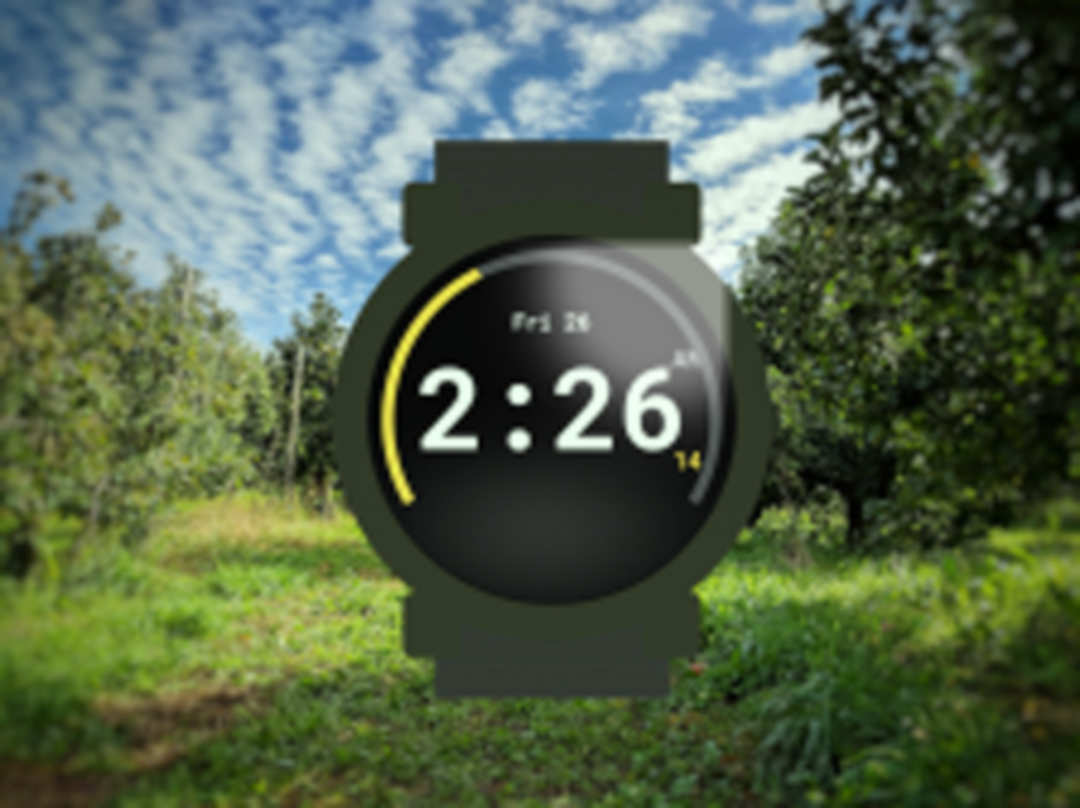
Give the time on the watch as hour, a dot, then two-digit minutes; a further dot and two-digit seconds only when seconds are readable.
2.26
